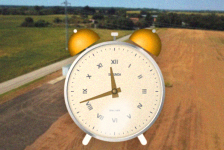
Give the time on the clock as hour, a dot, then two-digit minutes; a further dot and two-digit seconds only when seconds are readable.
11.42
